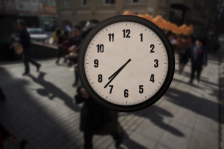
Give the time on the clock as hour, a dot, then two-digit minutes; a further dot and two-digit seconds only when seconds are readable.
7.37
